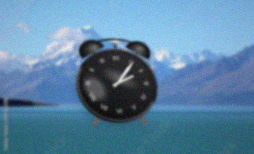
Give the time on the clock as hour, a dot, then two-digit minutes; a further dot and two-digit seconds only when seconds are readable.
2.06
